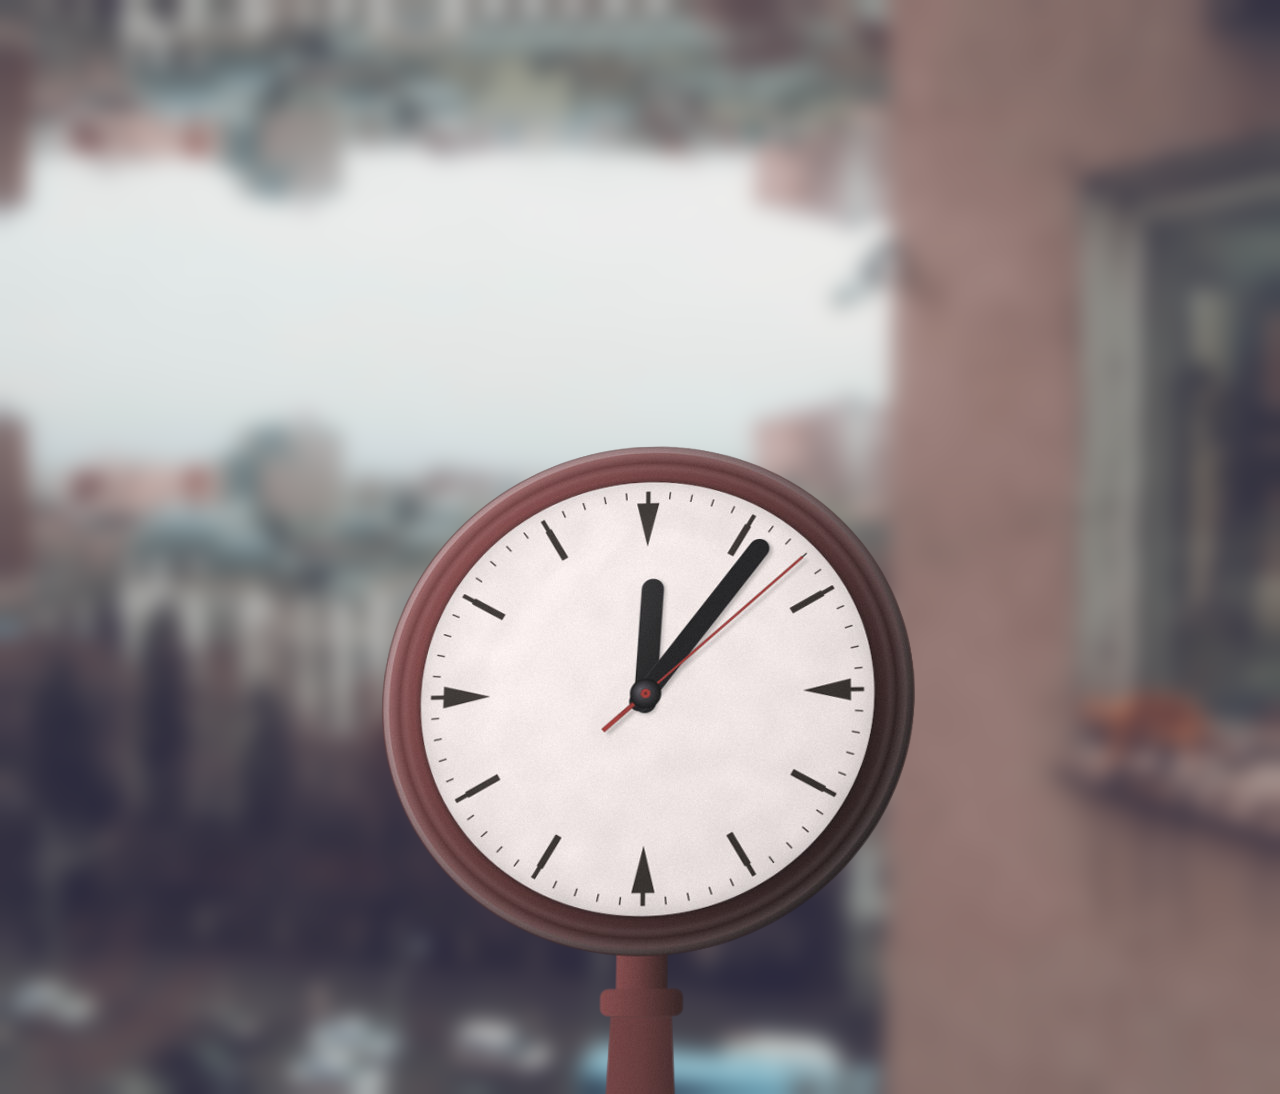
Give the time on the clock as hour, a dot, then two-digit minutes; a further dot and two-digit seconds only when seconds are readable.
12.06.08
